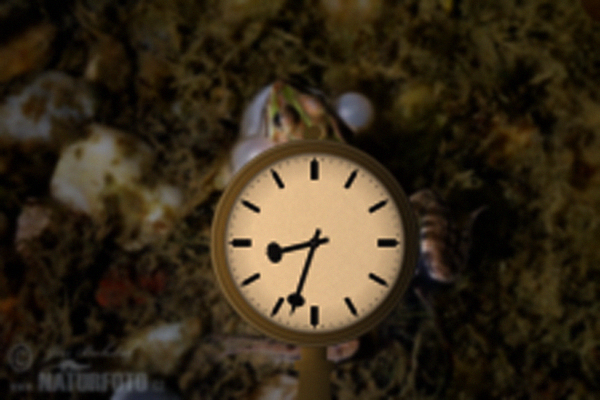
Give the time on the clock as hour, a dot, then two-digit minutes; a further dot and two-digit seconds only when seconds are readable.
8.33
